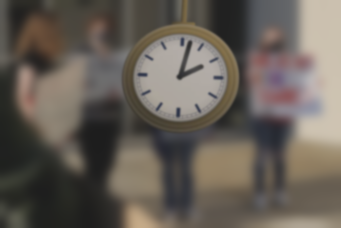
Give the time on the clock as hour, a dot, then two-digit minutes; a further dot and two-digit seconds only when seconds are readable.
2.02
